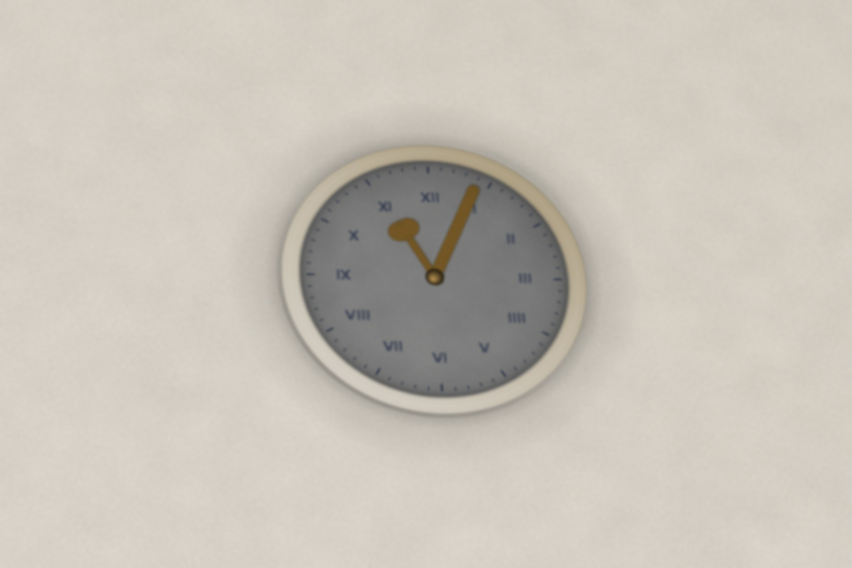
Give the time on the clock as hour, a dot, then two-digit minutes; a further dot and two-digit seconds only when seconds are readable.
11.04
